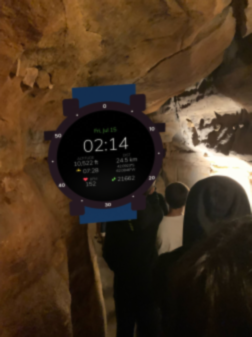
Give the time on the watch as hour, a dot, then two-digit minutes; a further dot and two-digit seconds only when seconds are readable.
2.14
